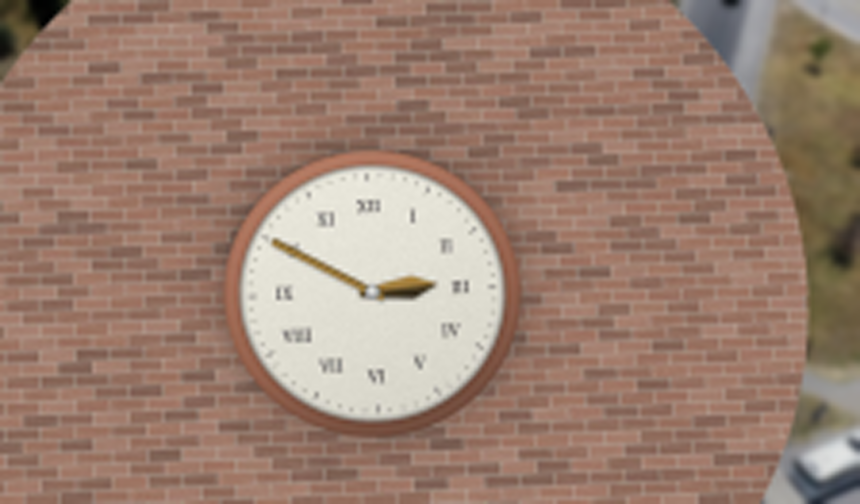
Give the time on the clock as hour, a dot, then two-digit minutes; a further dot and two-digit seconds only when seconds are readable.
2.50
